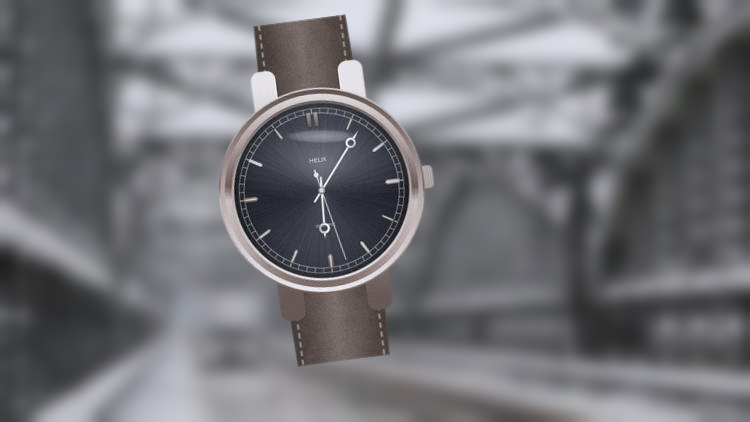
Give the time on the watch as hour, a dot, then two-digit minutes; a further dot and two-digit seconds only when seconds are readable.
6.06.28
